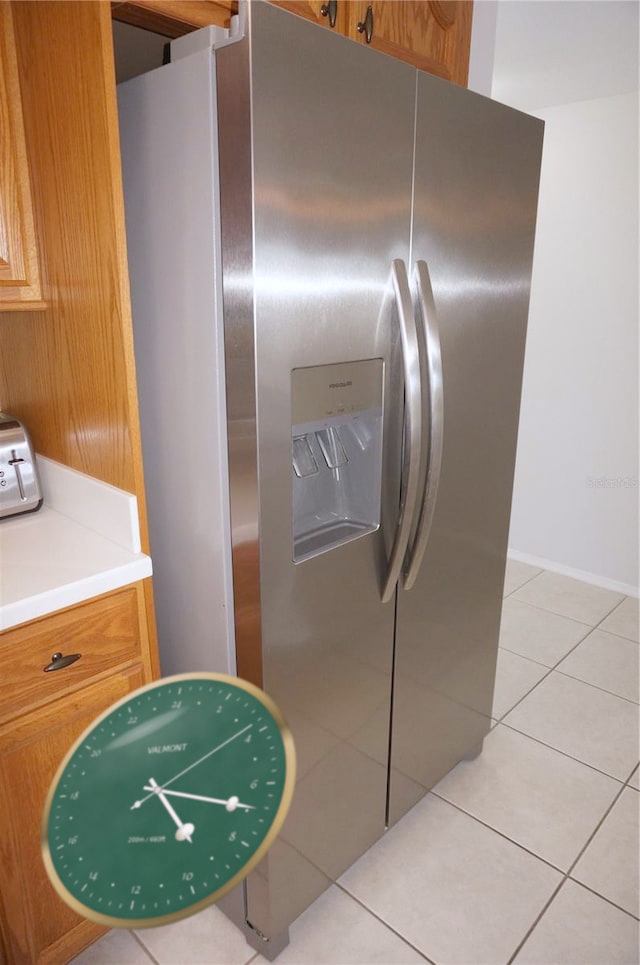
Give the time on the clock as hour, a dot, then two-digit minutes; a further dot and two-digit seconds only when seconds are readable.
9.17.09
